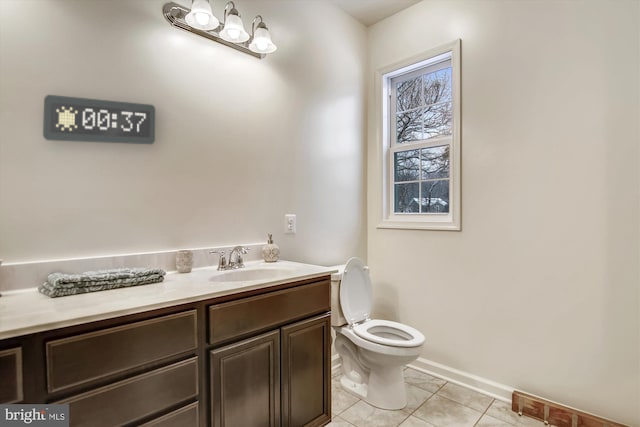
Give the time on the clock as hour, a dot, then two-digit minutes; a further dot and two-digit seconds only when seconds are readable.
0.37
